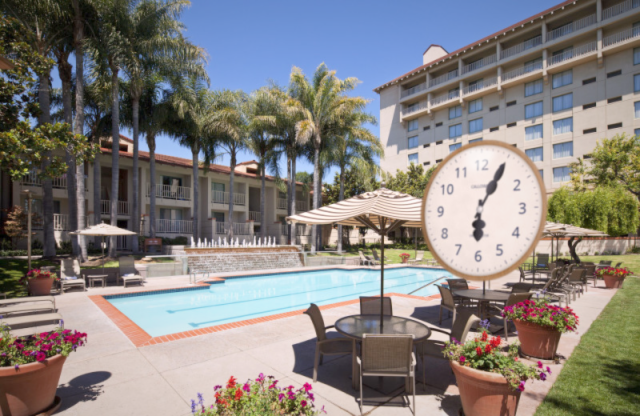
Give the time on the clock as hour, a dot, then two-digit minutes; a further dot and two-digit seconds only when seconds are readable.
6.05
